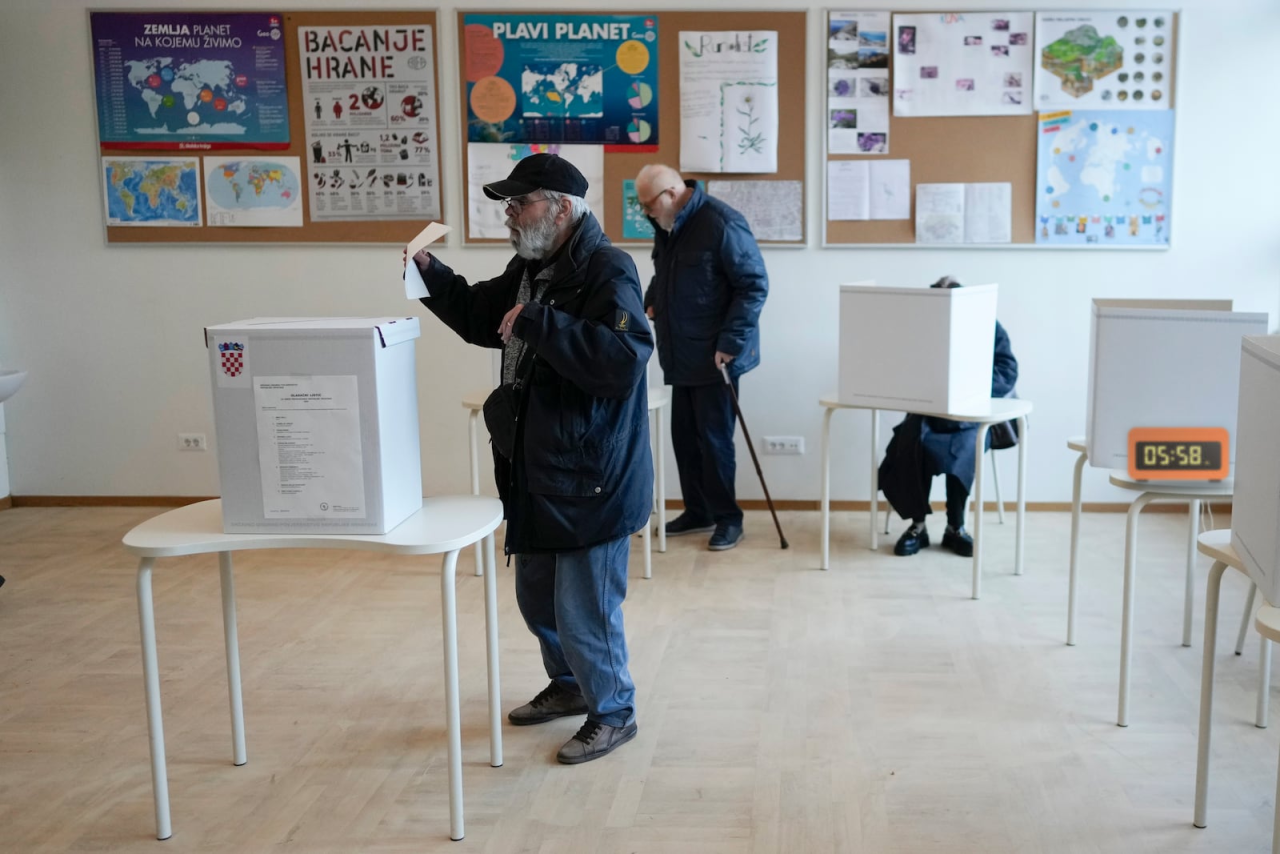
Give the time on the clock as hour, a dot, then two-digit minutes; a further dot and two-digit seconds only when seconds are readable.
5.58
